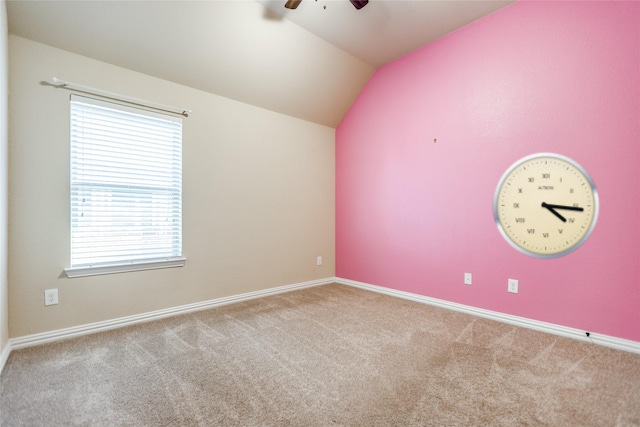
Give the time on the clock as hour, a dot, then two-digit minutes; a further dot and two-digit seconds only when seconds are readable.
4.16
